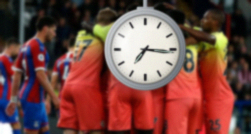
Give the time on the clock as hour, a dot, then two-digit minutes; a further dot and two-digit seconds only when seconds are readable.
7.16
